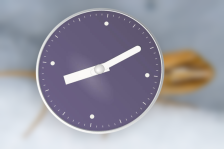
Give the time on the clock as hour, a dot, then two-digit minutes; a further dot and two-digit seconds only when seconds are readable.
8.09
